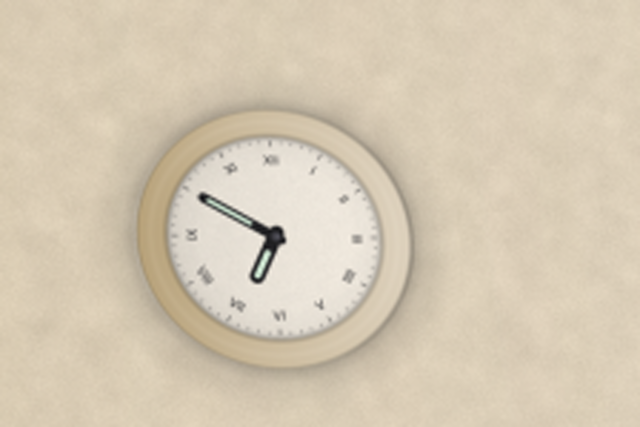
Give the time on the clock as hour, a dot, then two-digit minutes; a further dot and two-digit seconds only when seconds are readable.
6.50
